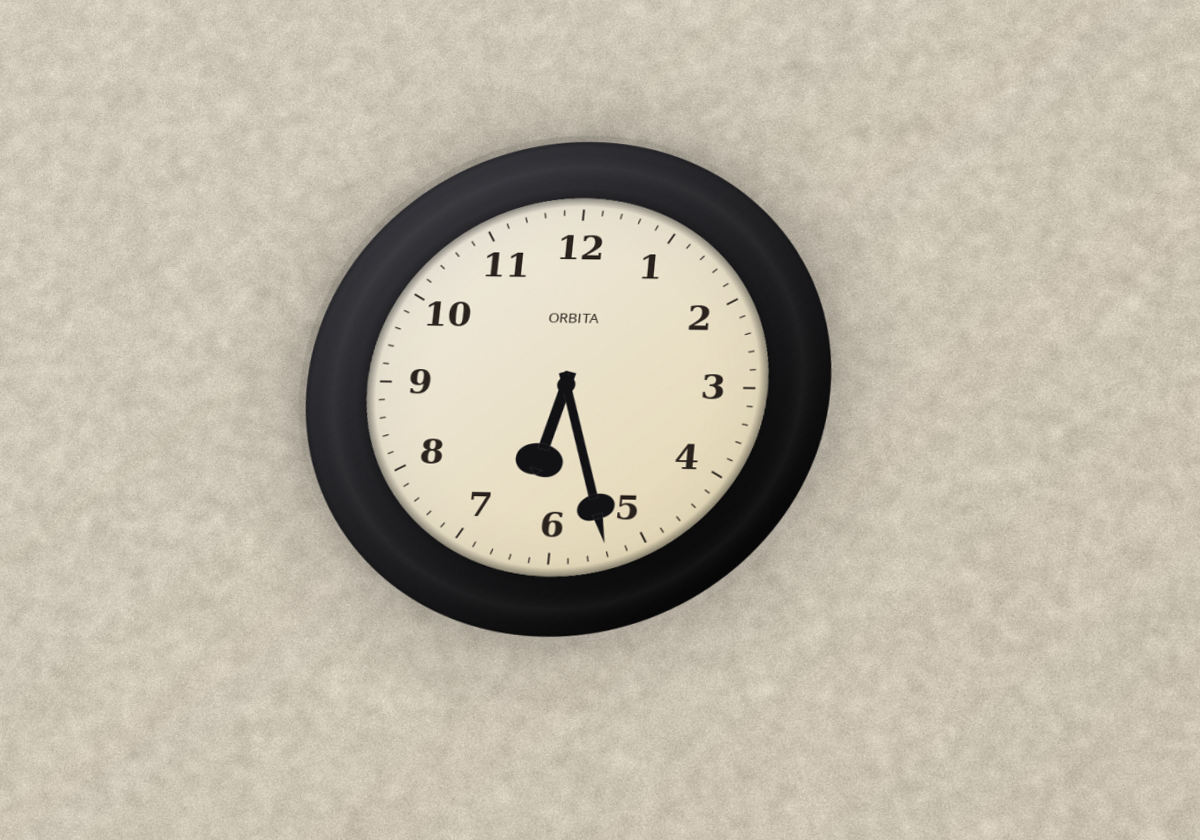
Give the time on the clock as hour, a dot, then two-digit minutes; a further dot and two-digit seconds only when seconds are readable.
6.27
